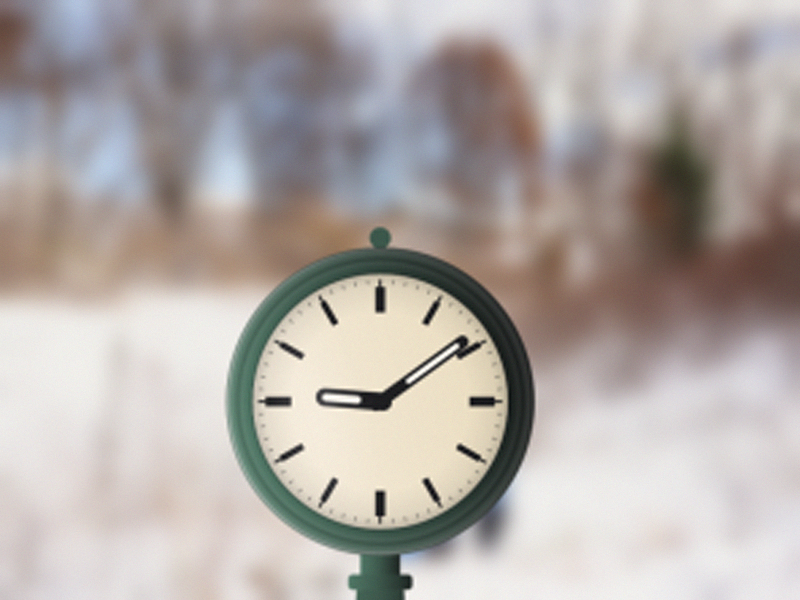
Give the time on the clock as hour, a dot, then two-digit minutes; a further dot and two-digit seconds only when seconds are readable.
9.09
